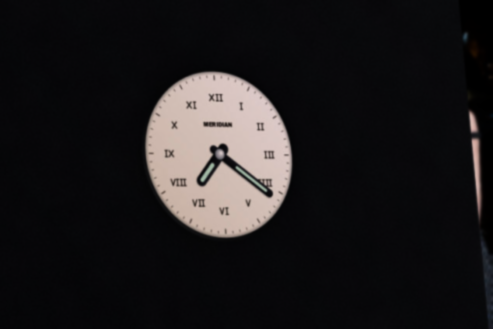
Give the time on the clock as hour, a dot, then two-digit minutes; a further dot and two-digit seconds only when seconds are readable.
7.21
